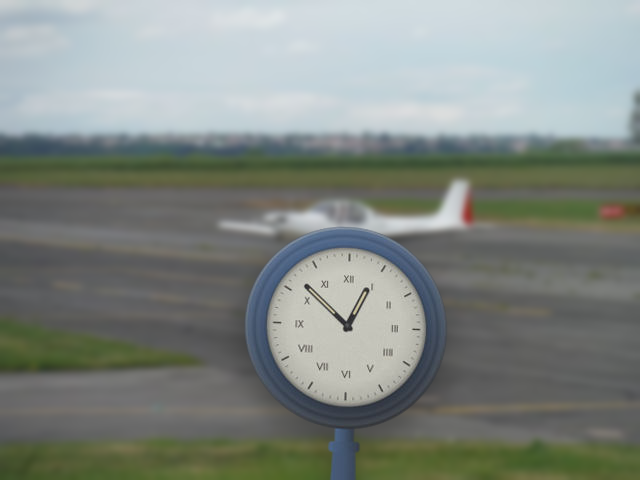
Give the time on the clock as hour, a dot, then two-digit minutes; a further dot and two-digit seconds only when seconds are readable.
12.52
